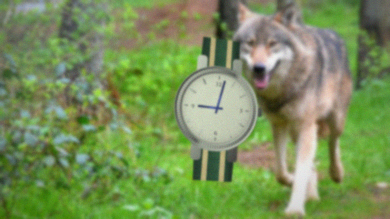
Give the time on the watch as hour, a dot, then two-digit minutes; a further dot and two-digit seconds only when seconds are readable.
9.02
